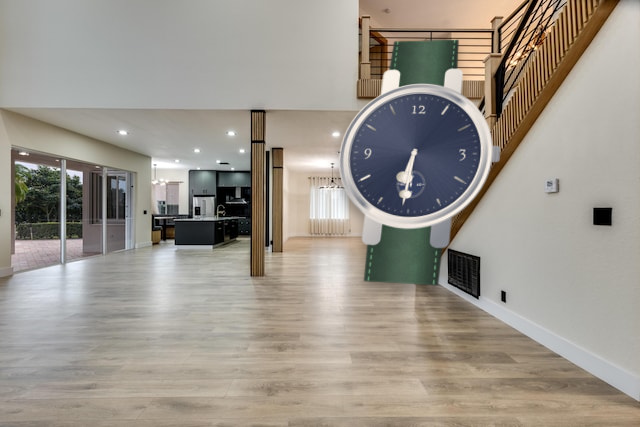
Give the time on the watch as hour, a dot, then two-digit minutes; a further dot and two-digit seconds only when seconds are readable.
6.31
